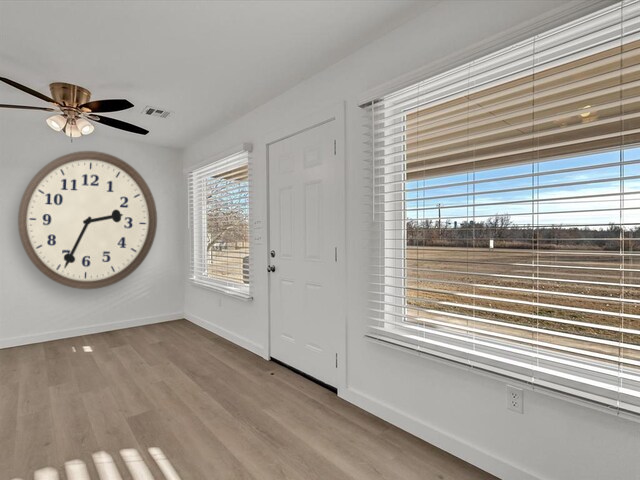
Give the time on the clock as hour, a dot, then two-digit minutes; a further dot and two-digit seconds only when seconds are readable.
2.34
